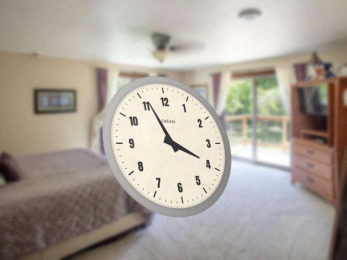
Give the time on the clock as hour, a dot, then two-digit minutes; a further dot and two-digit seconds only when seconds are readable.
3.56
